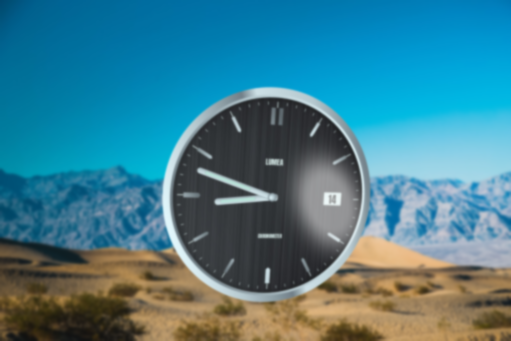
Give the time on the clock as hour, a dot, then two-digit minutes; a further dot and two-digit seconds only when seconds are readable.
8.48
